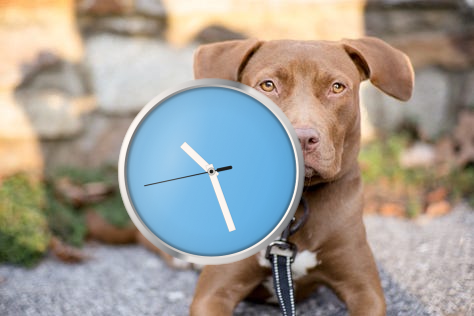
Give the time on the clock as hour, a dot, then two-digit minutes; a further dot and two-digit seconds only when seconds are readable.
10.26.43
